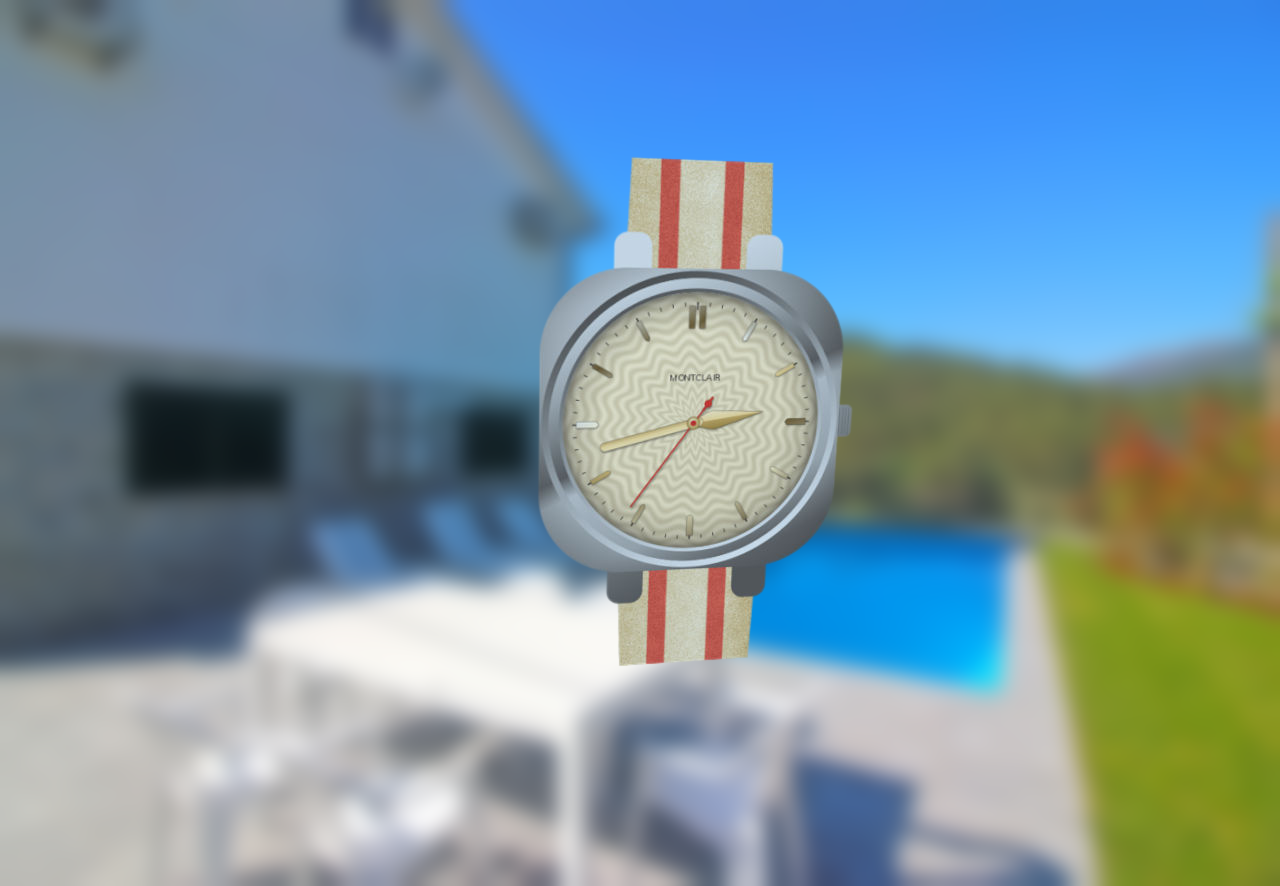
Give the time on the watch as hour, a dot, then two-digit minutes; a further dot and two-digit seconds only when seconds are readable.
2.42.36
